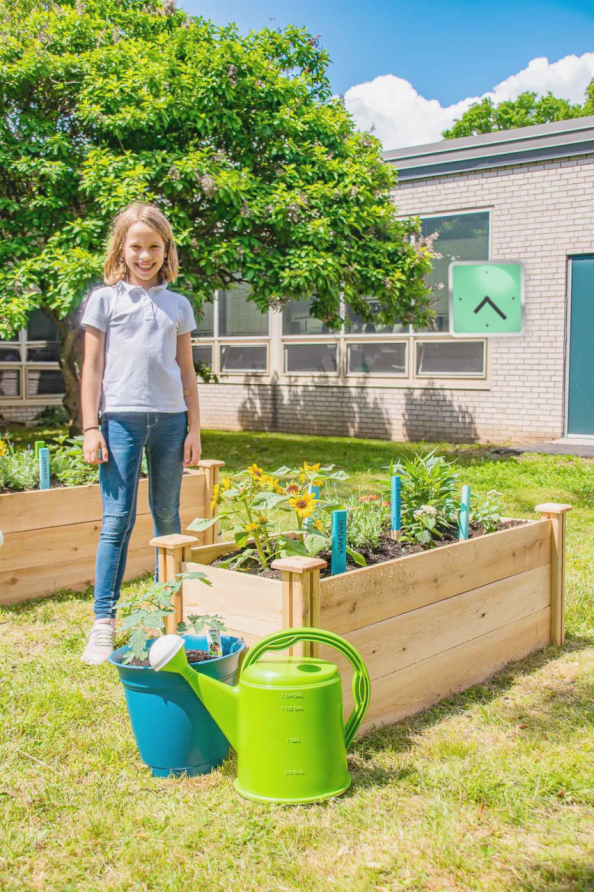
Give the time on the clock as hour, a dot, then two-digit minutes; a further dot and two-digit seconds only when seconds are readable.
7.23
